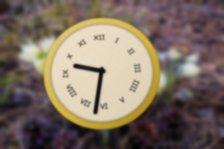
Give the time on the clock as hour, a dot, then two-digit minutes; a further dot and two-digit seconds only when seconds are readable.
9.32
